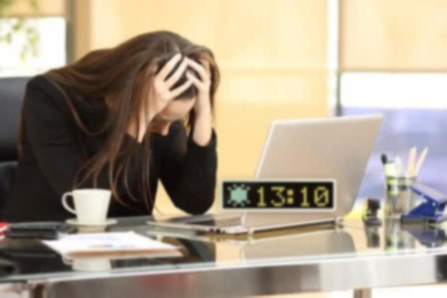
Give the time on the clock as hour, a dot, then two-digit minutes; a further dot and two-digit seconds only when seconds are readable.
13.10
